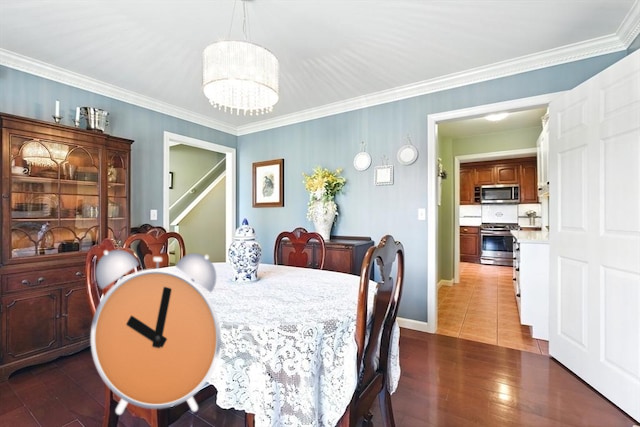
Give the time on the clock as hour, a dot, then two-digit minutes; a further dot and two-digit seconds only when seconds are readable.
10.02
